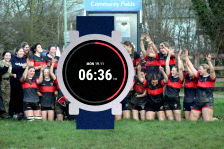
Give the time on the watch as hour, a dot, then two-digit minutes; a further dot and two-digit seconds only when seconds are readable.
6.36
